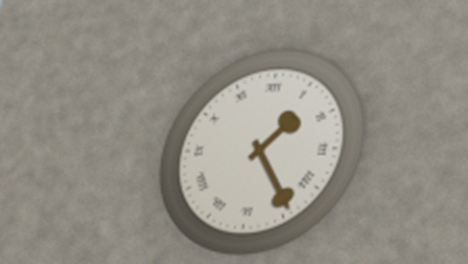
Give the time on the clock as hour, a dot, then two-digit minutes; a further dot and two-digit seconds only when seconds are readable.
1.24
